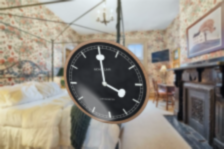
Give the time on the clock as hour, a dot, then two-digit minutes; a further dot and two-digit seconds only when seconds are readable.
4.00
